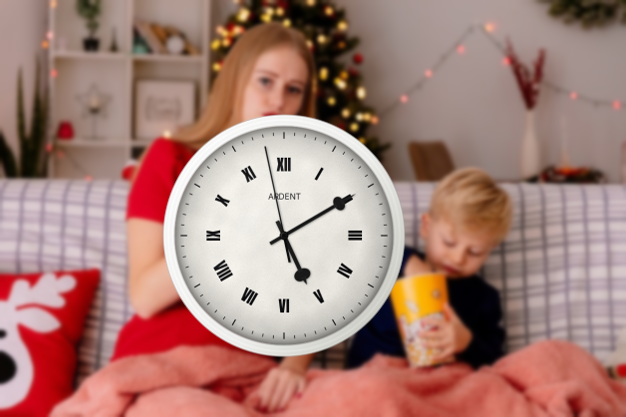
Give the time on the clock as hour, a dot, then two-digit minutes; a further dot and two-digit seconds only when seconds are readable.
5.09.58
